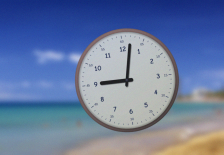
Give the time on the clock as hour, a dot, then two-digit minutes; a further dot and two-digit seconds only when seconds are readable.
9.02
